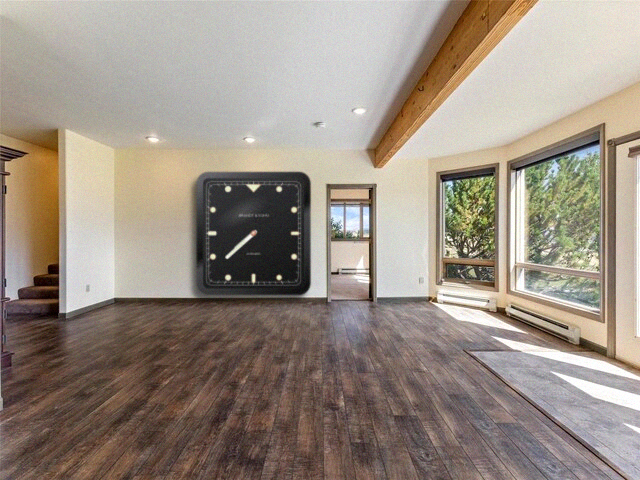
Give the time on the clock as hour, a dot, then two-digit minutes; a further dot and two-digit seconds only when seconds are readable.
7.38
